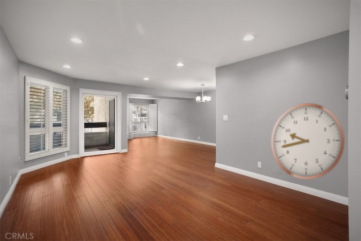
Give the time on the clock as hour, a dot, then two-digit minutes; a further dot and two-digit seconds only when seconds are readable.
9.43
